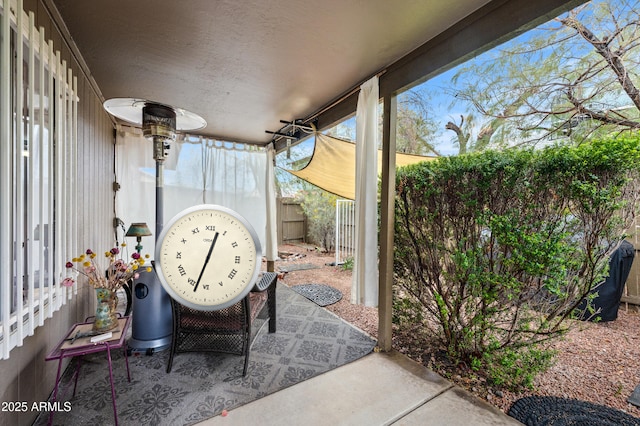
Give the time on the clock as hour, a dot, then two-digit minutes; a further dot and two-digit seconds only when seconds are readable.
12.33
